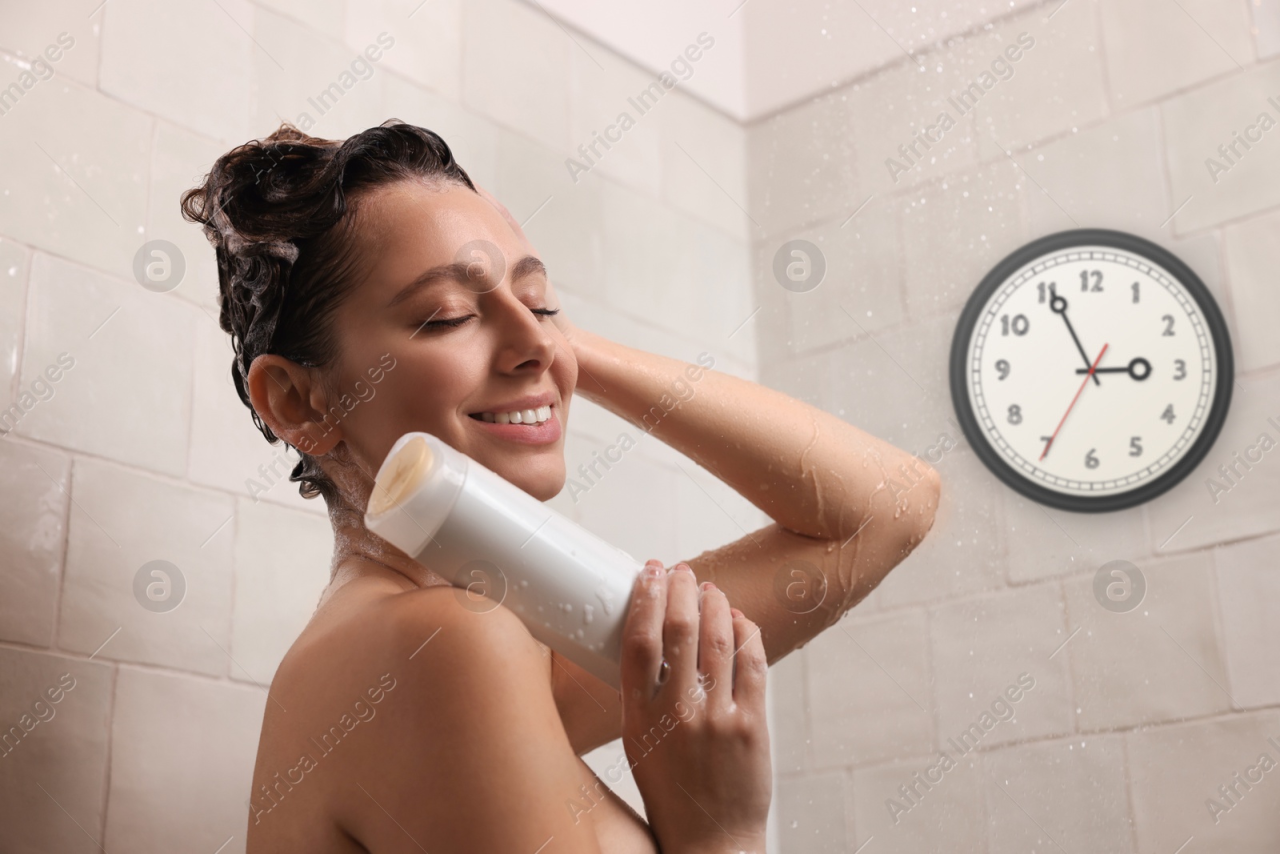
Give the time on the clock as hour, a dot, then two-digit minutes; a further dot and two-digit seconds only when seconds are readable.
2.55.35
